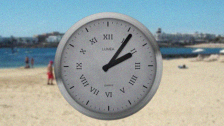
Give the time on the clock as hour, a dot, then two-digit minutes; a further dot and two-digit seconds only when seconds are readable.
2.06
